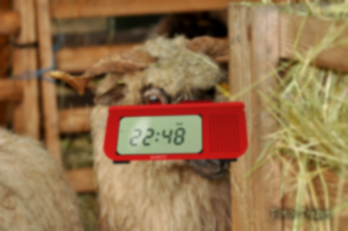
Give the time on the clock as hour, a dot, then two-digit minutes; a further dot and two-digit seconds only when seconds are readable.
22.48
